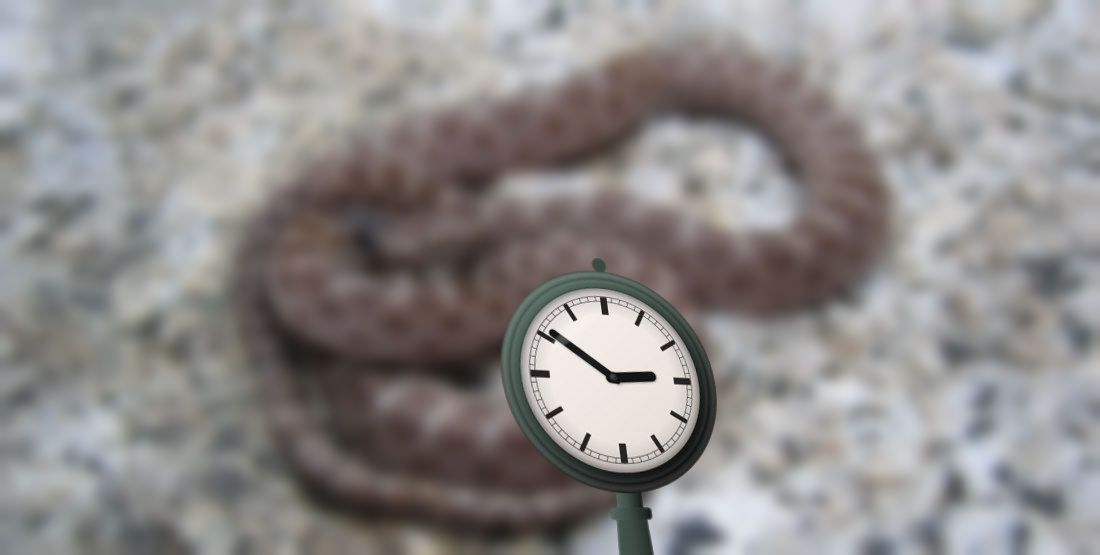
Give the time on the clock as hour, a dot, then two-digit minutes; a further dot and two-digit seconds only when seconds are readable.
2.51
